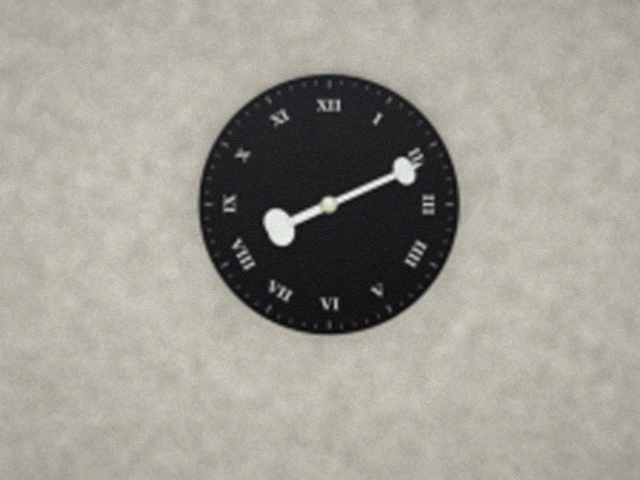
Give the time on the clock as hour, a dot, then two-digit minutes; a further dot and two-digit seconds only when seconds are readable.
8.11
